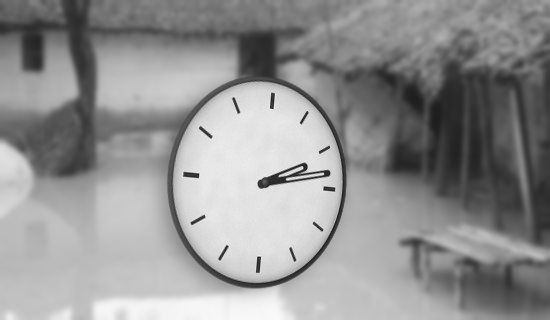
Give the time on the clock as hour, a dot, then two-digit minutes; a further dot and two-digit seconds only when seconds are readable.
2.13
